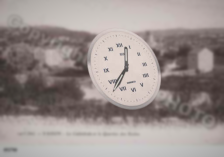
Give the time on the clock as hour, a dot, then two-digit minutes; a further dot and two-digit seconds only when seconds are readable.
12.38
